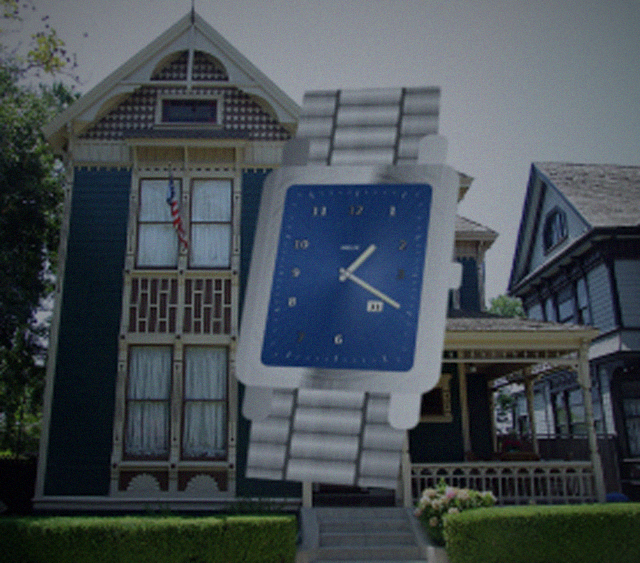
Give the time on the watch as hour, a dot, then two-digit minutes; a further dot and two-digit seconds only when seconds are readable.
1.20
